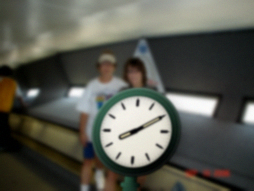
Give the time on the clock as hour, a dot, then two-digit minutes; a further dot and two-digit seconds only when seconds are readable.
8.10
